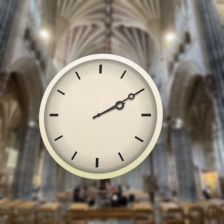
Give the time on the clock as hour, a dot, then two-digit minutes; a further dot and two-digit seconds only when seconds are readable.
2.10
